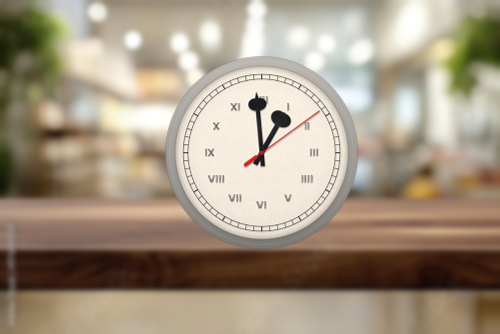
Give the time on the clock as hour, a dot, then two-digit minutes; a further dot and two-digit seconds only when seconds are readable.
12.59.09
